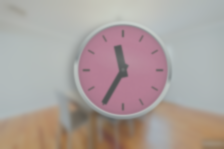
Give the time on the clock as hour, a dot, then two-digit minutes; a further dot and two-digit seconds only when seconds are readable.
11.35
